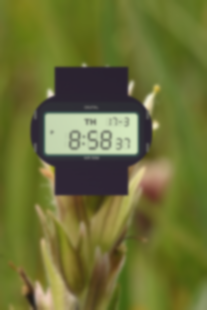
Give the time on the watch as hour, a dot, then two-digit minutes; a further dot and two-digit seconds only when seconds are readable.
8.58
